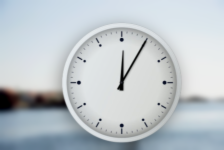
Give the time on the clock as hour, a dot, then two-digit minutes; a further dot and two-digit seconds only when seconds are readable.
12.05
